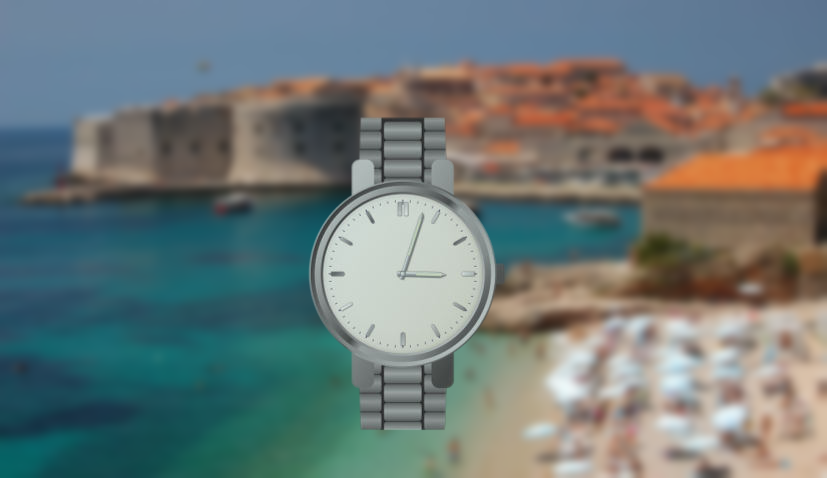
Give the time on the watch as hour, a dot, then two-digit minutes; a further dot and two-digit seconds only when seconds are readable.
3.03
